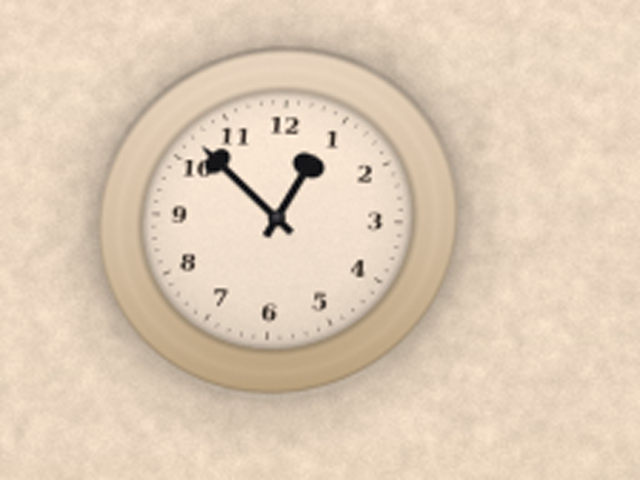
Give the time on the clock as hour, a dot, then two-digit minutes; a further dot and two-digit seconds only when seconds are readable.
12.52
